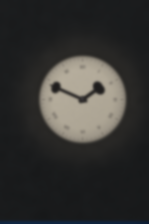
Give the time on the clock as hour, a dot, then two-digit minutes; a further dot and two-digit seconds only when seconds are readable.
1.49
